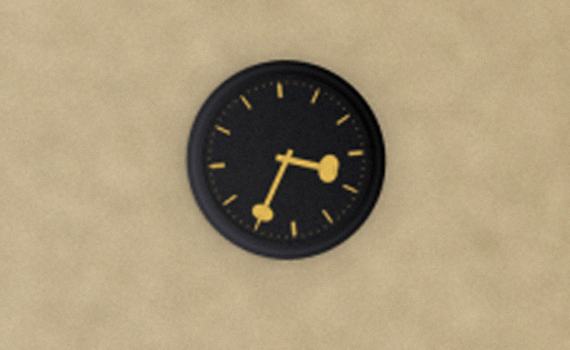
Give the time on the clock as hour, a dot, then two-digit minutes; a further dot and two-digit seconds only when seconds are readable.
3.35
